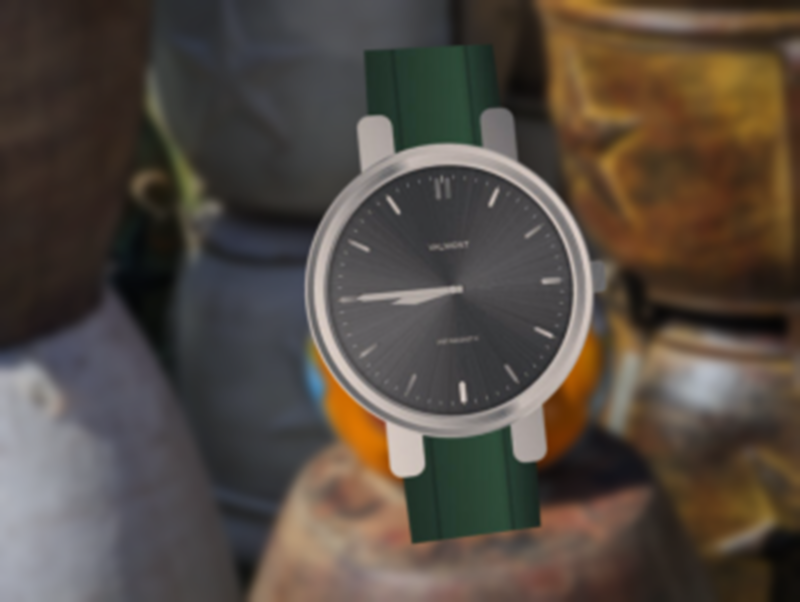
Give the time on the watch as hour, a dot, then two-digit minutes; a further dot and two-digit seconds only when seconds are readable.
8.45
